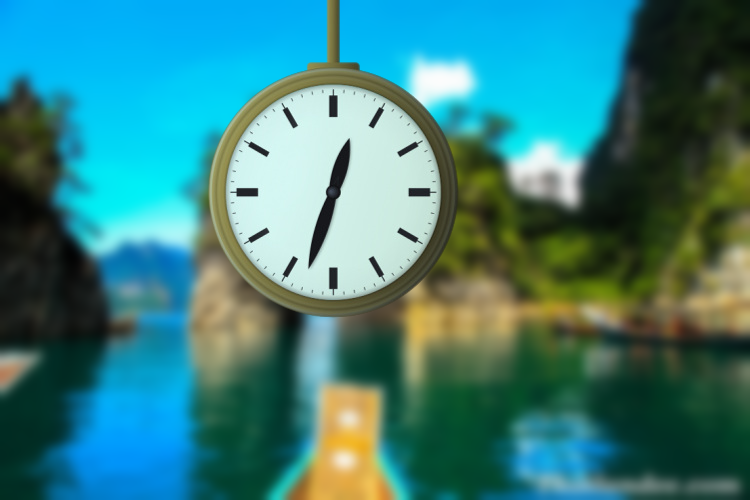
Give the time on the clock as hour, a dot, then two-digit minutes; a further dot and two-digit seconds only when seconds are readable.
12.33
